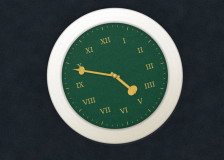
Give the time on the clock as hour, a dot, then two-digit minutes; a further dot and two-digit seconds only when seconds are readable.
4.49
